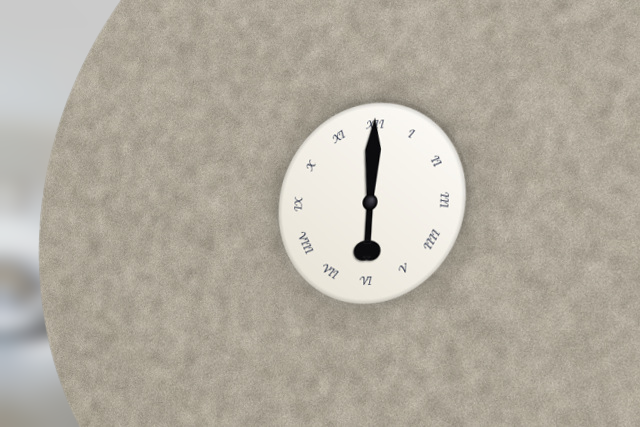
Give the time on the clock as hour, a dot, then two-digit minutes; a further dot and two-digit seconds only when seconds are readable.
6.00
